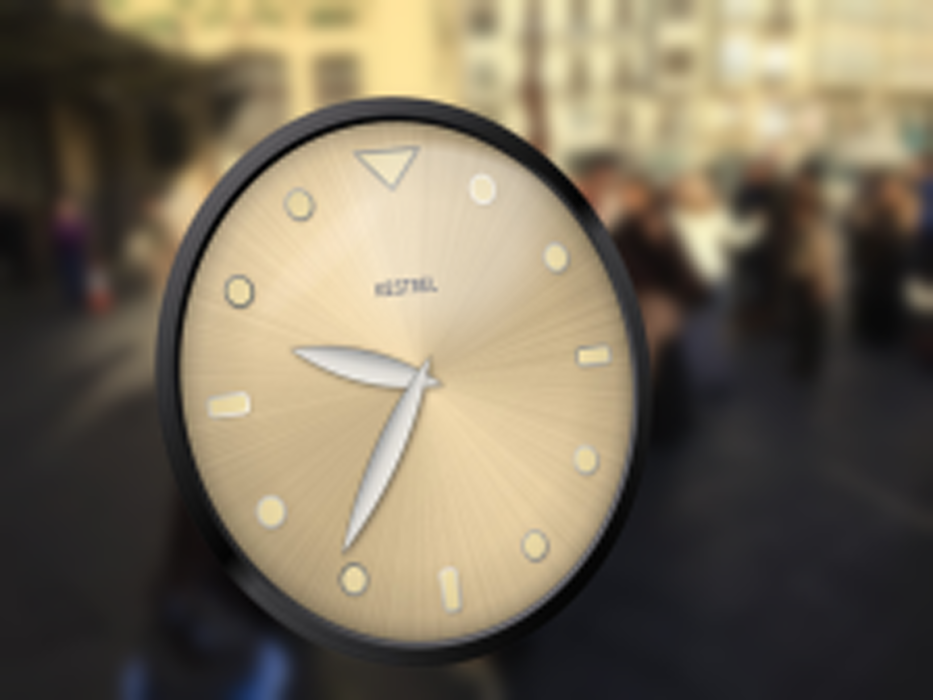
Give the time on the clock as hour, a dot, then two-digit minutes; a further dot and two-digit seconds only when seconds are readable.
9.36
